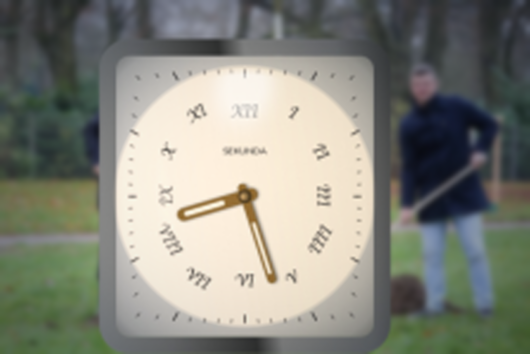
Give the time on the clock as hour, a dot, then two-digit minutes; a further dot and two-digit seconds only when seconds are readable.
8.27
